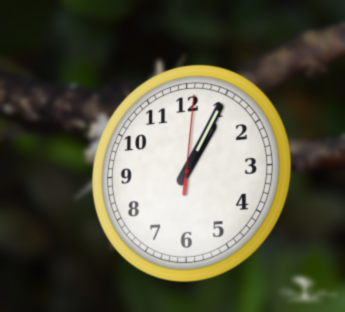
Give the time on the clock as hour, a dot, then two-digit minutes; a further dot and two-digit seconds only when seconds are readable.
1.05.01
